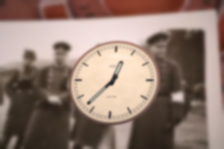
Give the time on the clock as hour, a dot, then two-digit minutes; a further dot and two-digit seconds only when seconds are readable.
12.37
